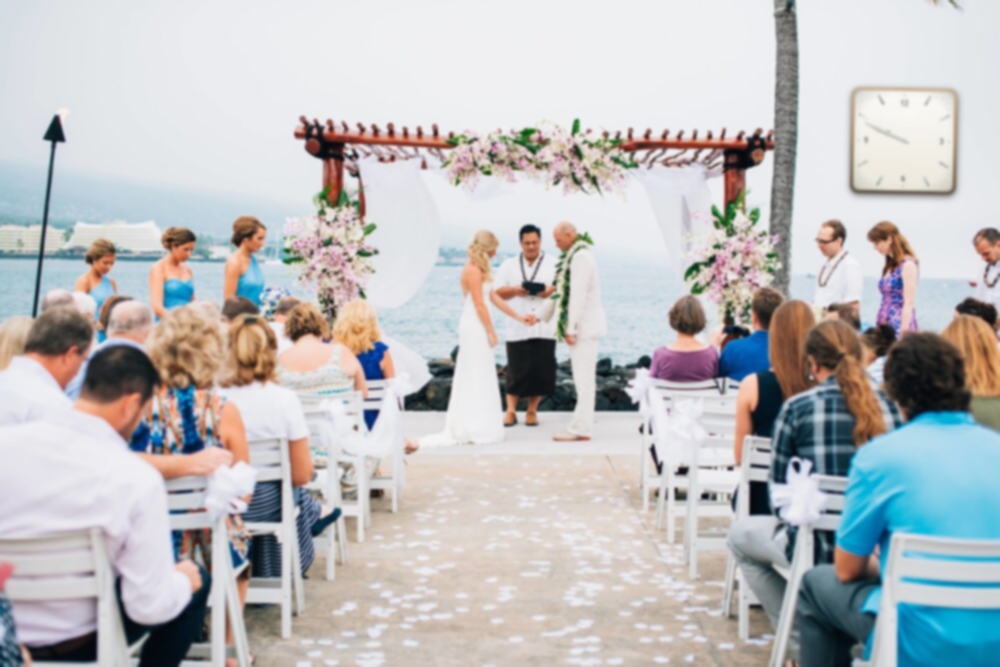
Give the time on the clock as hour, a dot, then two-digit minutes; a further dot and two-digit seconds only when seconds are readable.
9.49
